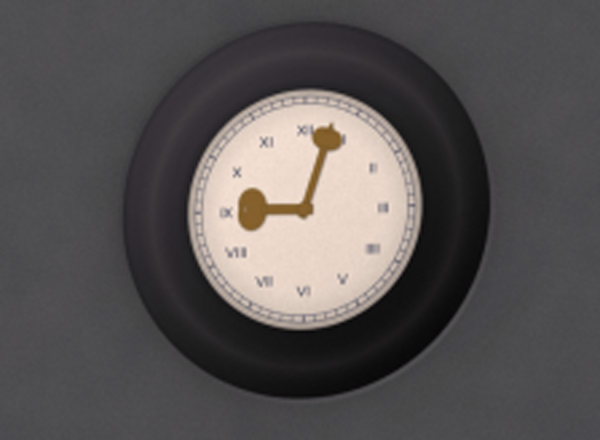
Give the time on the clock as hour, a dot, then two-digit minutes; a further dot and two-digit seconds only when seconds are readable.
9.03
